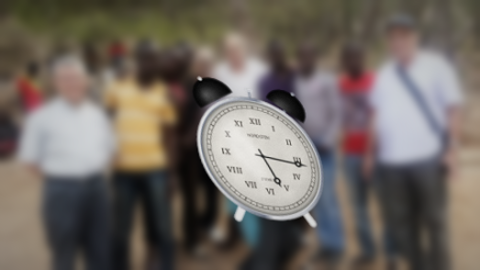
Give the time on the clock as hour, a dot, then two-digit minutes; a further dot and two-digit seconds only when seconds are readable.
5.16
